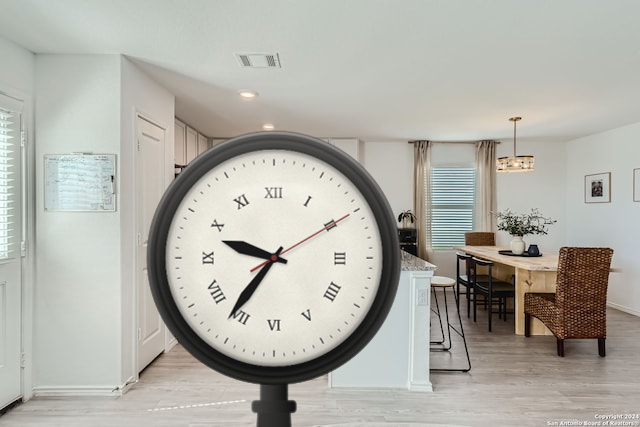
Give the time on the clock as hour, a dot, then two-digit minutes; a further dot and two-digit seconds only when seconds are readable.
9.36.10
